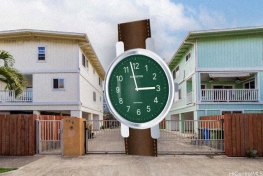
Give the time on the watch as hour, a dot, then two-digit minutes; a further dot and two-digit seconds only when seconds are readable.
2.58
